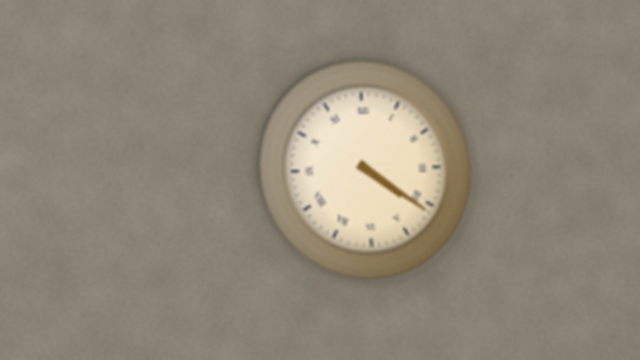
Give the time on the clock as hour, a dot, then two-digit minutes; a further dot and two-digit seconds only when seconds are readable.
4.21
